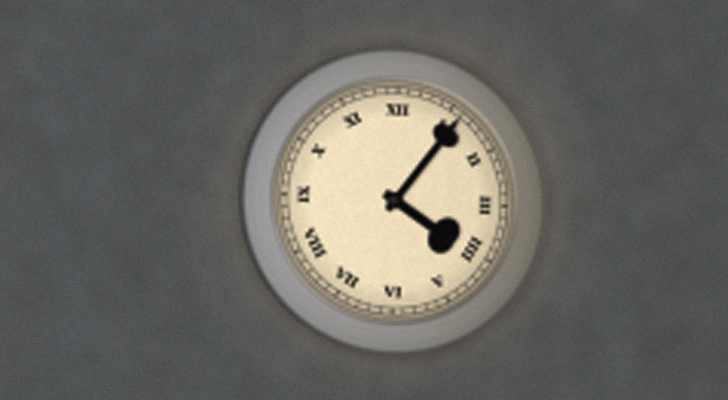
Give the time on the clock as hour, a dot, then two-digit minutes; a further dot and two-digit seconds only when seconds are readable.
4.06
